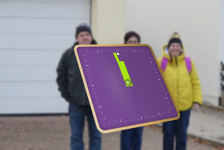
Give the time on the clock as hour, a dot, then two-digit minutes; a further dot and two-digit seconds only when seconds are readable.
11.59
